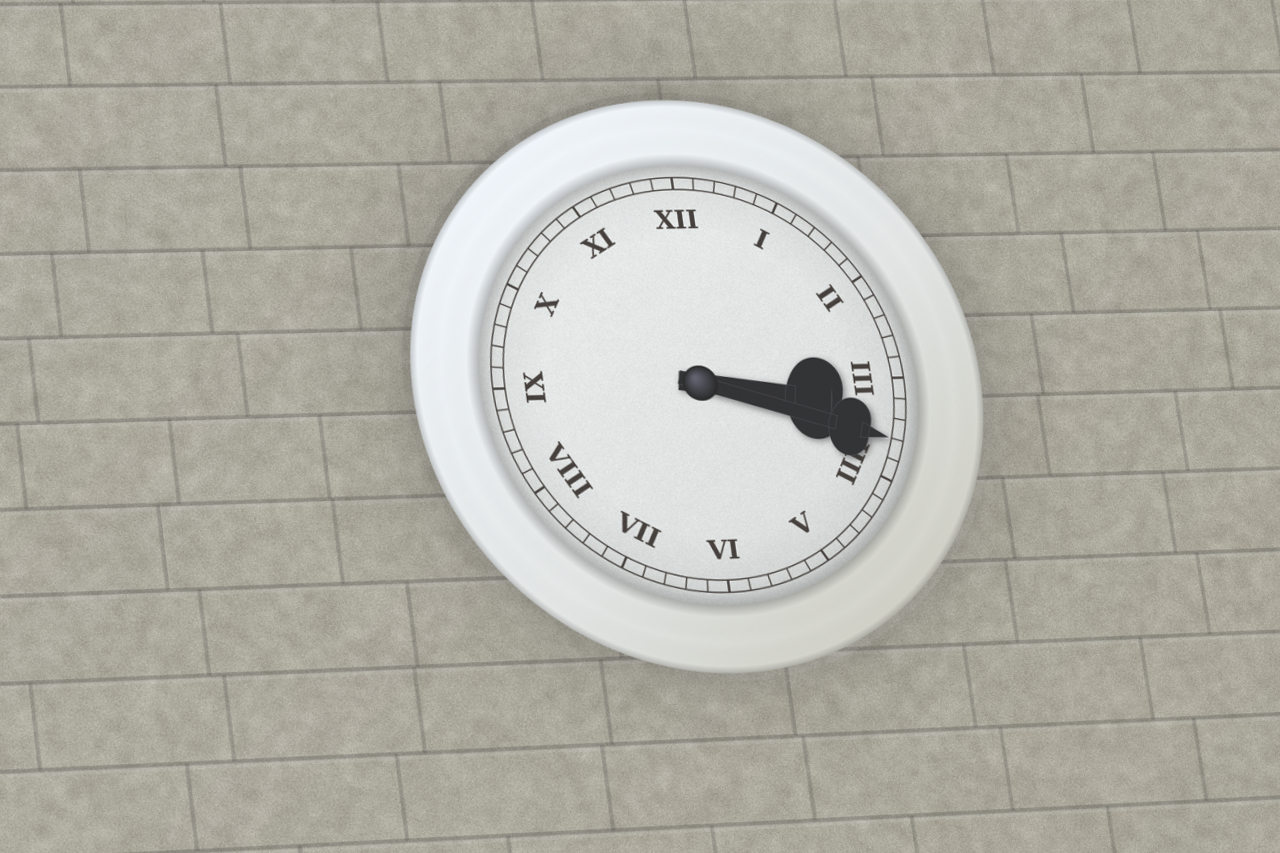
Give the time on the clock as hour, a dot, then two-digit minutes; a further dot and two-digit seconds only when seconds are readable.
3.18
